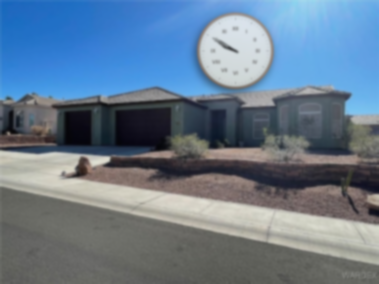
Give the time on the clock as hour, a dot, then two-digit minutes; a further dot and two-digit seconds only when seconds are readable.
9.50
